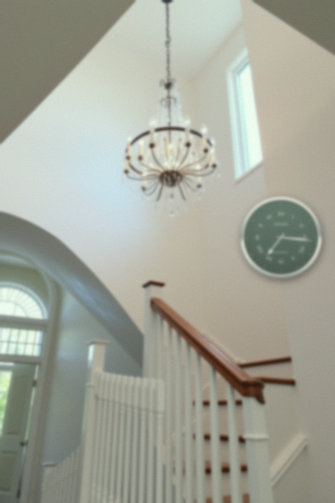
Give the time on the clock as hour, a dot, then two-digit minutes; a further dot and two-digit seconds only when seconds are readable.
7.16
